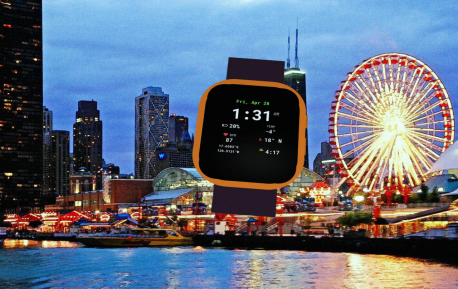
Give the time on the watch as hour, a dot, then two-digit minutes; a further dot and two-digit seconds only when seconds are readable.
1.31
